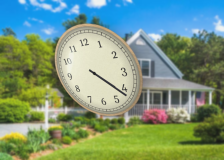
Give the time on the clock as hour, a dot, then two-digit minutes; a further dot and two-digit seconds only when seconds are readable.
4.22
